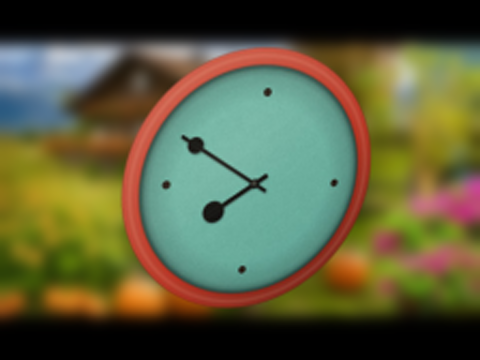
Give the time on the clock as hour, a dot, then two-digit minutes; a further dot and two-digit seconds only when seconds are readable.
7.50
